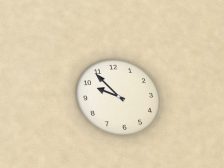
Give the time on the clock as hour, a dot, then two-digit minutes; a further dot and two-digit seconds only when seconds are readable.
9.54
